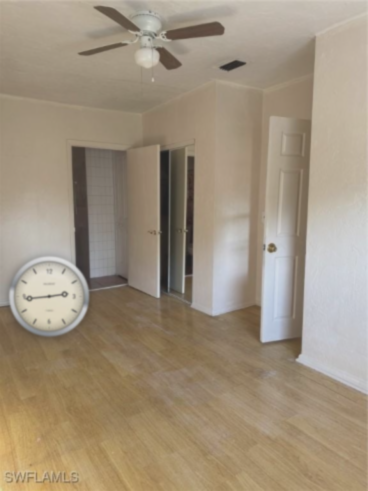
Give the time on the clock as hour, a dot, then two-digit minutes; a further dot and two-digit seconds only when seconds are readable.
2.44
